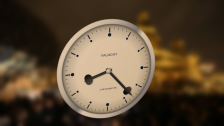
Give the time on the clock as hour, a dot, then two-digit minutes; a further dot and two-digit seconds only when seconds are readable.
8.23
